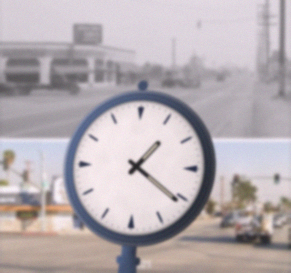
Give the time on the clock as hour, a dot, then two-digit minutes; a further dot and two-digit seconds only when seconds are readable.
1.21
